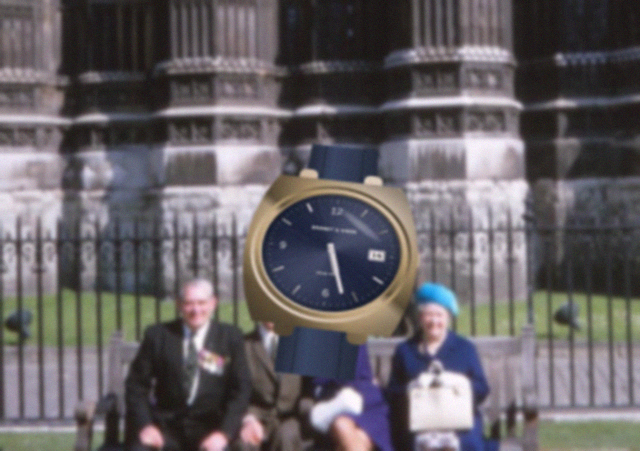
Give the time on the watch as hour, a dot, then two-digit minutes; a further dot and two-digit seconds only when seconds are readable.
5.27
